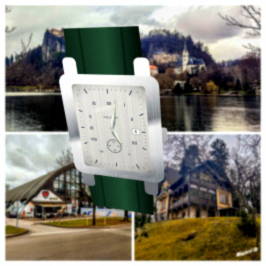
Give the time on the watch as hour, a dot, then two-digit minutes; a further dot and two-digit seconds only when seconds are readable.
5.02
